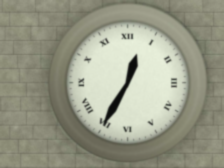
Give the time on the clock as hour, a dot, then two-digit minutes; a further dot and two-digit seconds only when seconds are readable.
12.35
